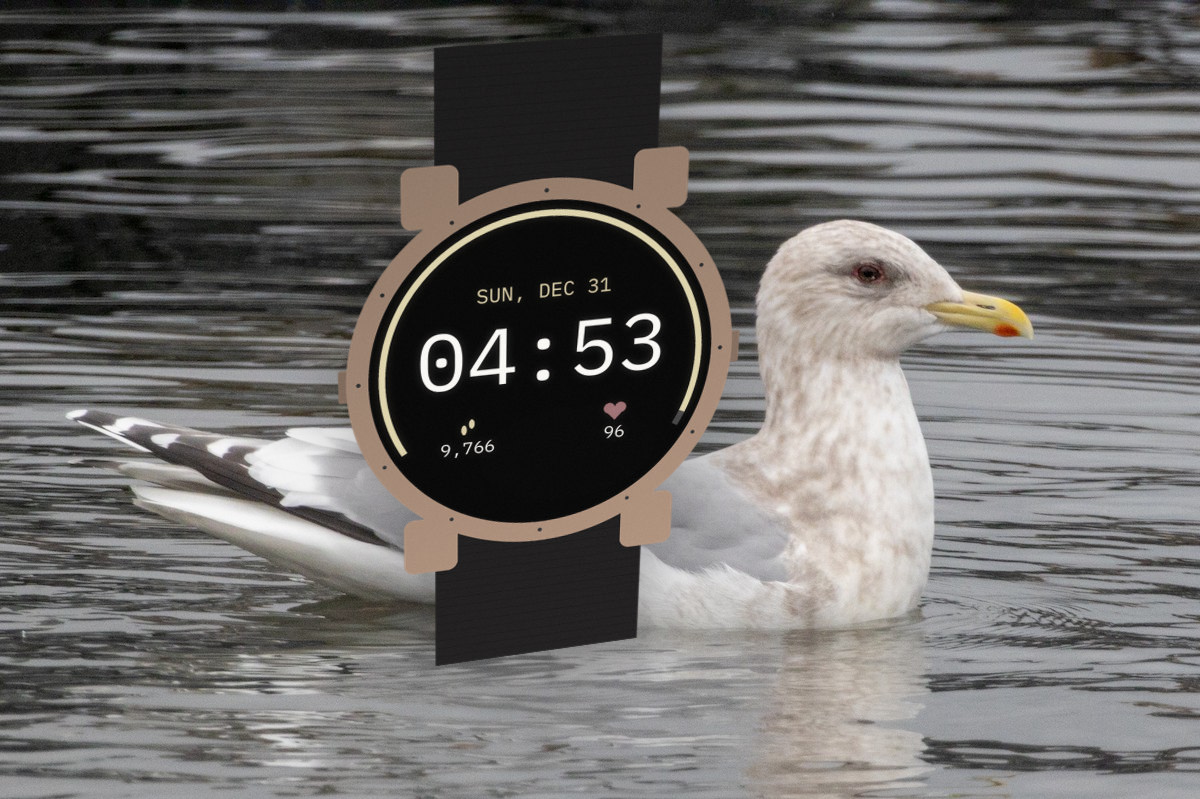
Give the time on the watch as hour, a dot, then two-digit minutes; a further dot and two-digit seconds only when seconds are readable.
4.53
